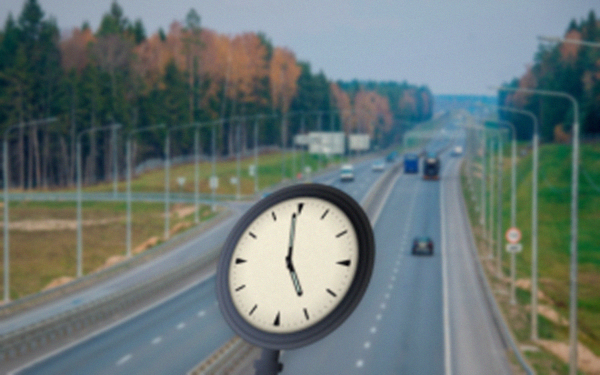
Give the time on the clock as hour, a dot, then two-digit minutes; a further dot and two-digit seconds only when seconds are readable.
4.59
